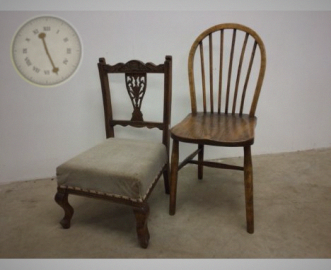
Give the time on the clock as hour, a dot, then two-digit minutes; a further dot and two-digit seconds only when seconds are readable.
11.26
